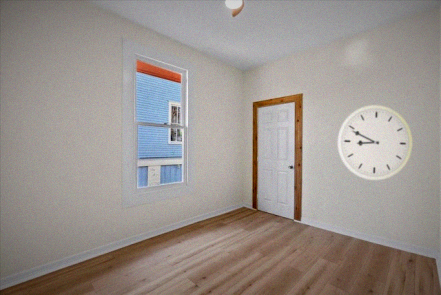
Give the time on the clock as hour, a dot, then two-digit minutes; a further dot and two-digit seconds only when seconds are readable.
8.49
